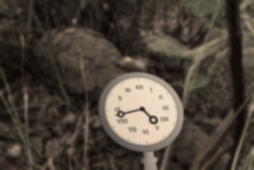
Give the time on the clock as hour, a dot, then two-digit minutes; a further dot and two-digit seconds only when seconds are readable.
4.43
